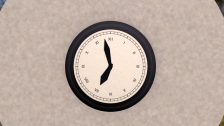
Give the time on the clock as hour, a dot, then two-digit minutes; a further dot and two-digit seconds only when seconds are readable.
6.58
